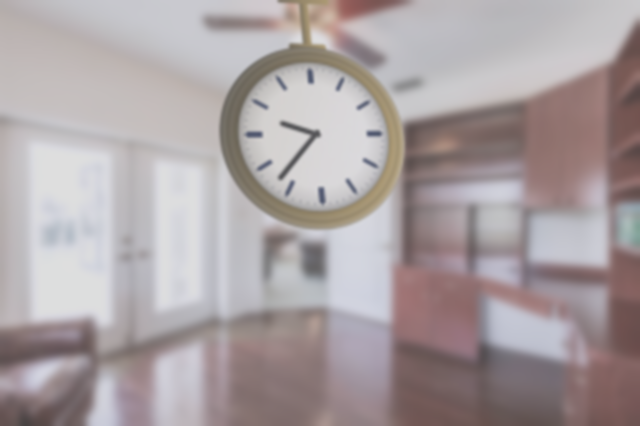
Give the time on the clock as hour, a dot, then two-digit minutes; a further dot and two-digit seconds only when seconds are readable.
9.37
